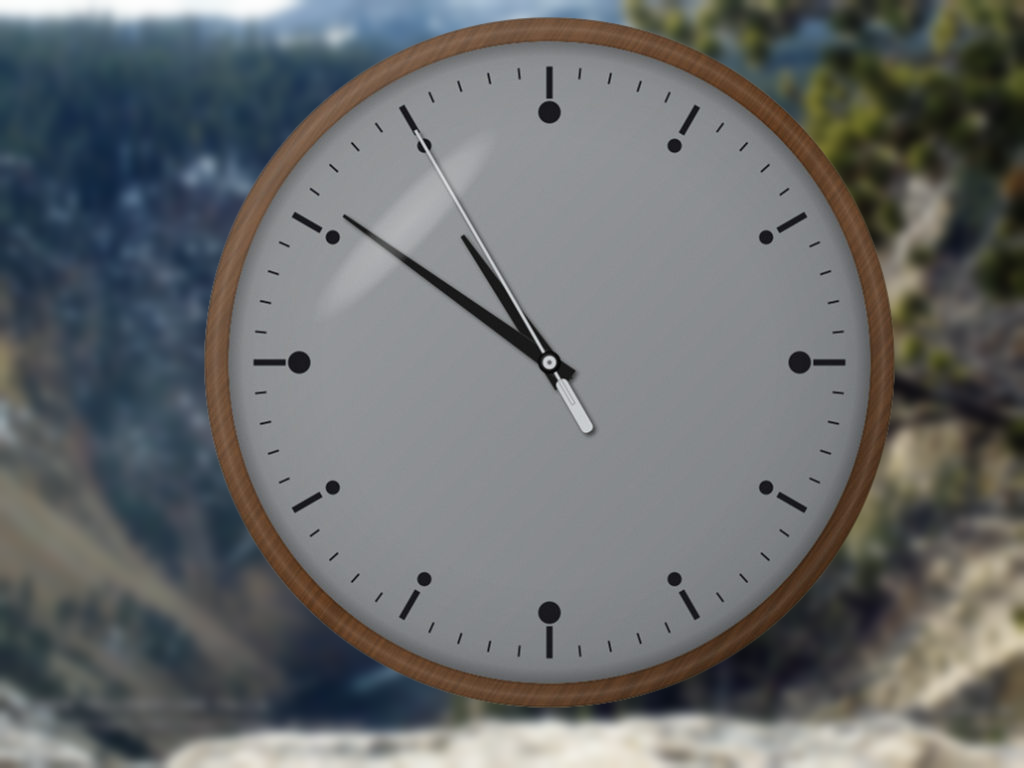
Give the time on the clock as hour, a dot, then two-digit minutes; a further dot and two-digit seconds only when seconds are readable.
10.50.55
